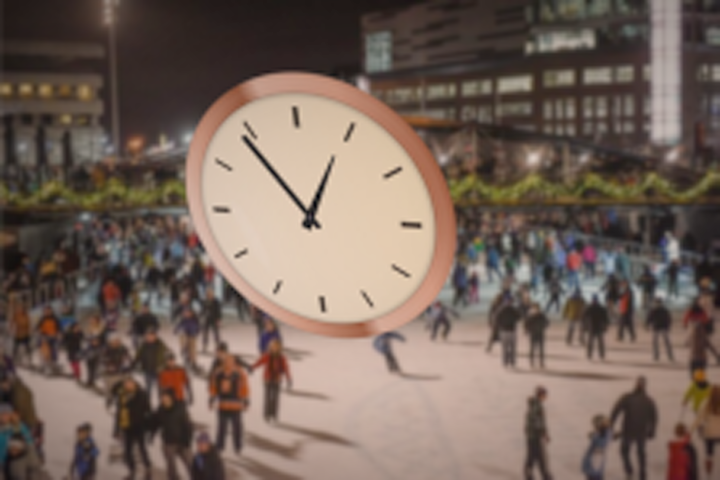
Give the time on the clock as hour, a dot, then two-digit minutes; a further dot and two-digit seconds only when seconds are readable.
12.54
